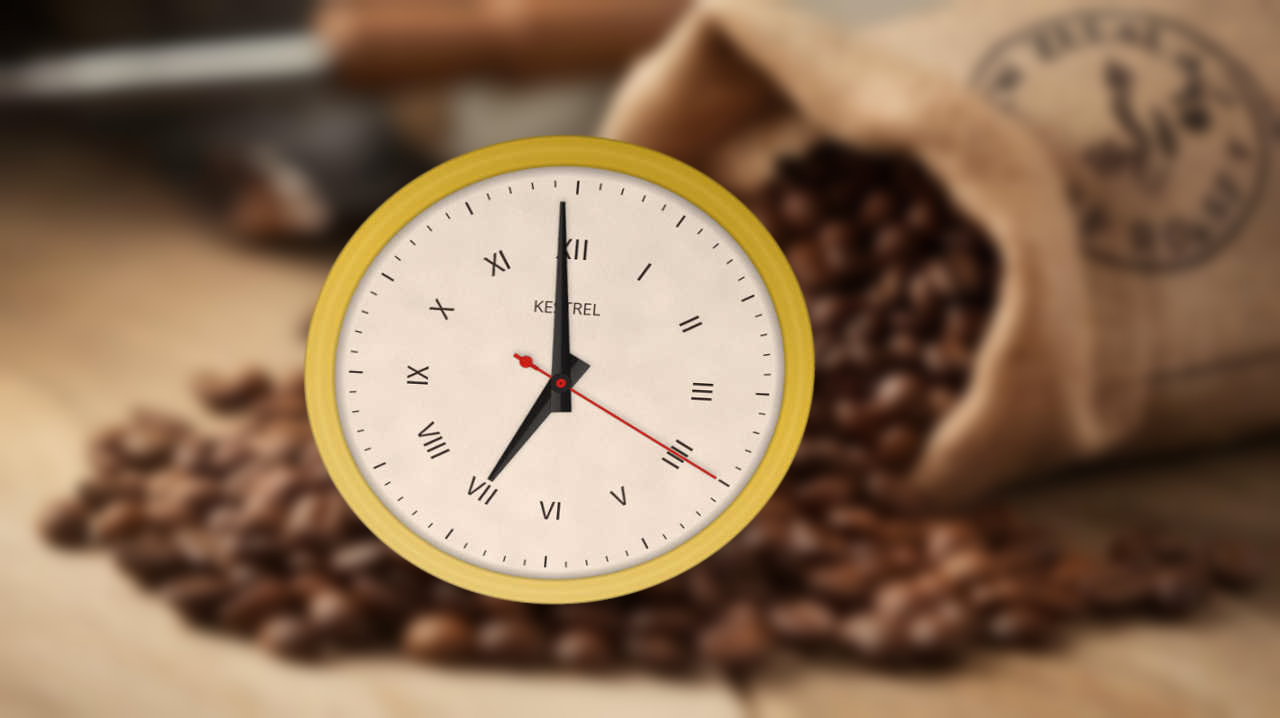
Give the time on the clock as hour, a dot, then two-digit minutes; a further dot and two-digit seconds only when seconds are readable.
6.59.20
